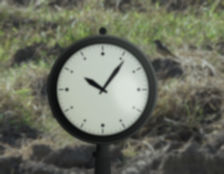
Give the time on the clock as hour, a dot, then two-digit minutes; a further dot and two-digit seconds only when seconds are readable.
10.06
